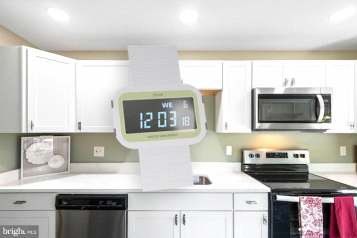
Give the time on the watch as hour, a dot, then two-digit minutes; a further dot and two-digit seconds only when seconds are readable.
12.03.18
